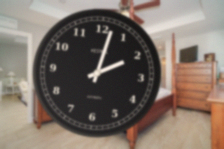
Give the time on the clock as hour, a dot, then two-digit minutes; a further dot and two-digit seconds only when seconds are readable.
2.02
